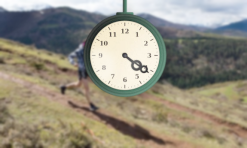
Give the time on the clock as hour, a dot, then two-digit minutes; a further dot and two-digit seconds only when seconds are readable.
4.21
